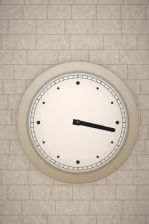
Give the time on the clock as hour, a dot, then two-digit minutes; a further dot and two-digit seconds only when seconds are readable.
3.17
